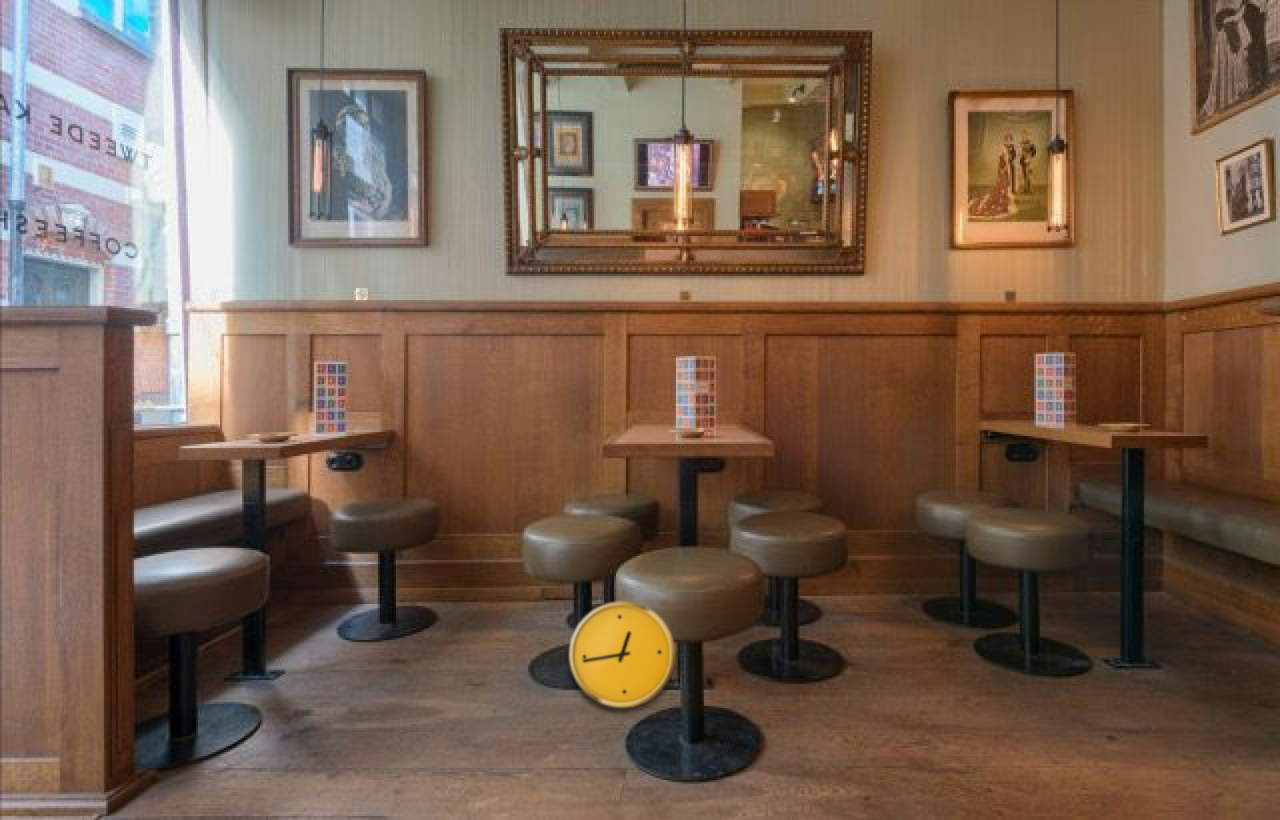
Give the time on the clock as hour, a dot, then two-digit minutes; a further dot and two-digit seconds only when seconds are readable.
12.44
